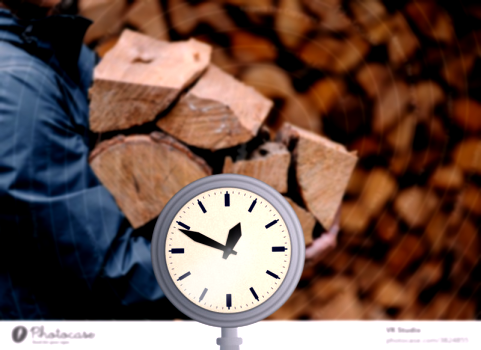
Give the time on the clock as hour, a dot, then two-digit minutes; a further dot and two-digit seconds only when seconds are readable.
12.49
